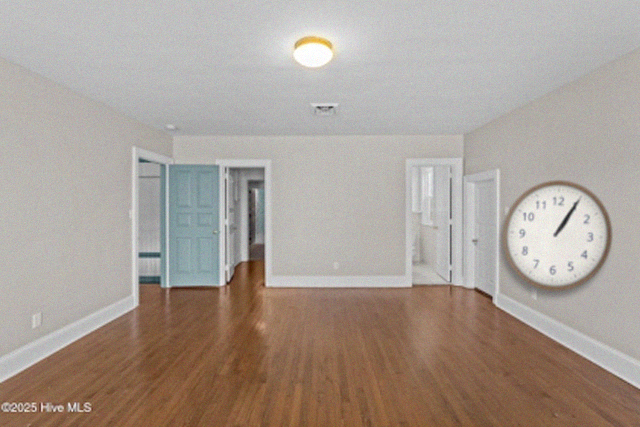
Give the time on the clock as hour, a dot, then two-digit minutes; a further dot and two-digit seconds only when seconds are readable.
1.05
